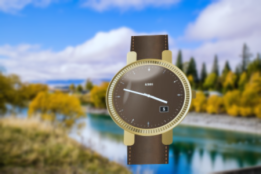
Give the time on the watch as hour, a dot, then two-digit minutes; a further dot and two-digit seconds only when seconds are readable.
3.48
